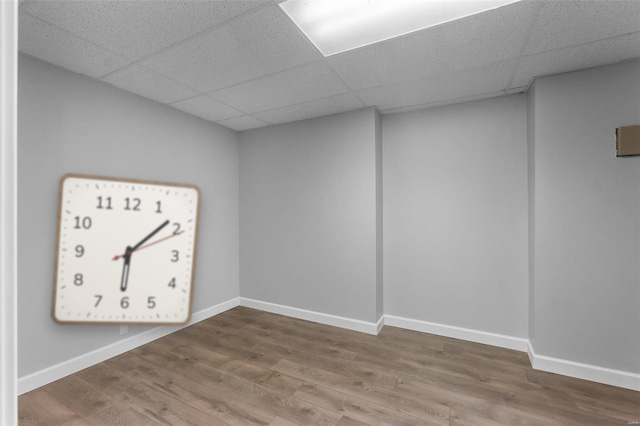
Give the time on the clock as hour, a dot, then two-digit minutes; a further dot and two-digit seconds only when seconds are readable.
6.08.11
